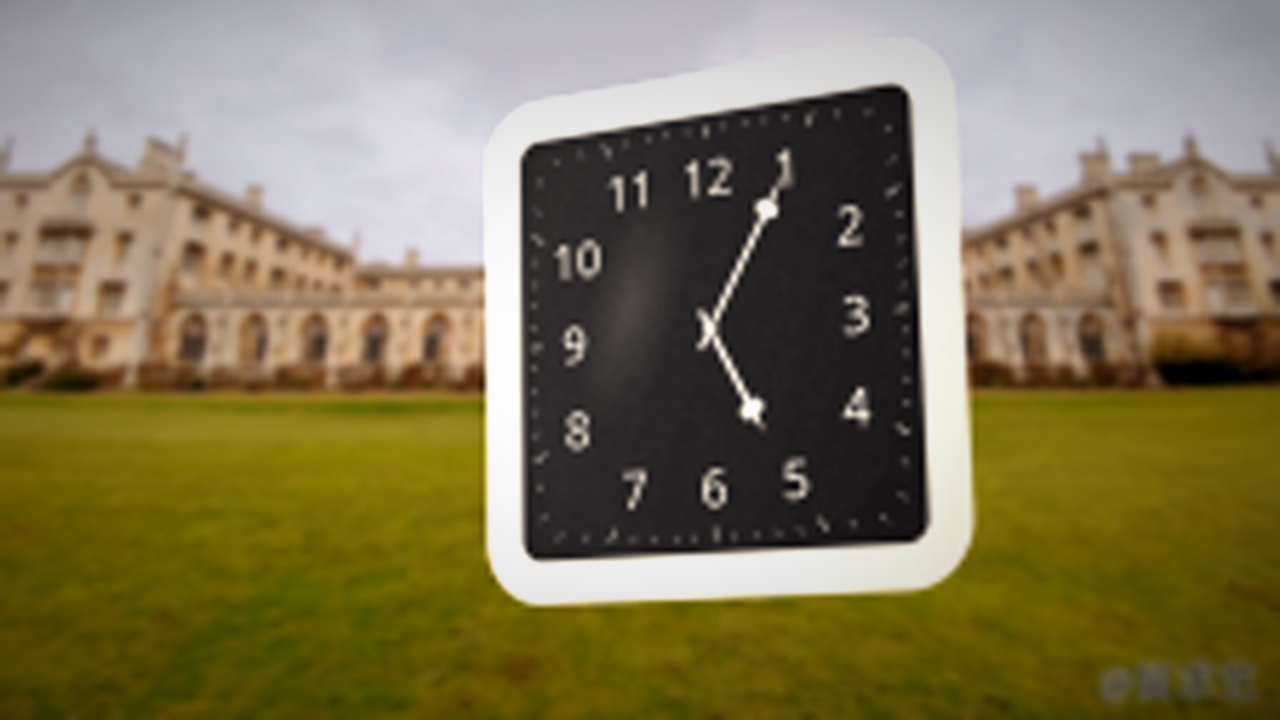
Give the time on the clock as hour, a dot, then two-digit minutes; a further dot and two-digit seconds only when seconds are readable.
5.05
